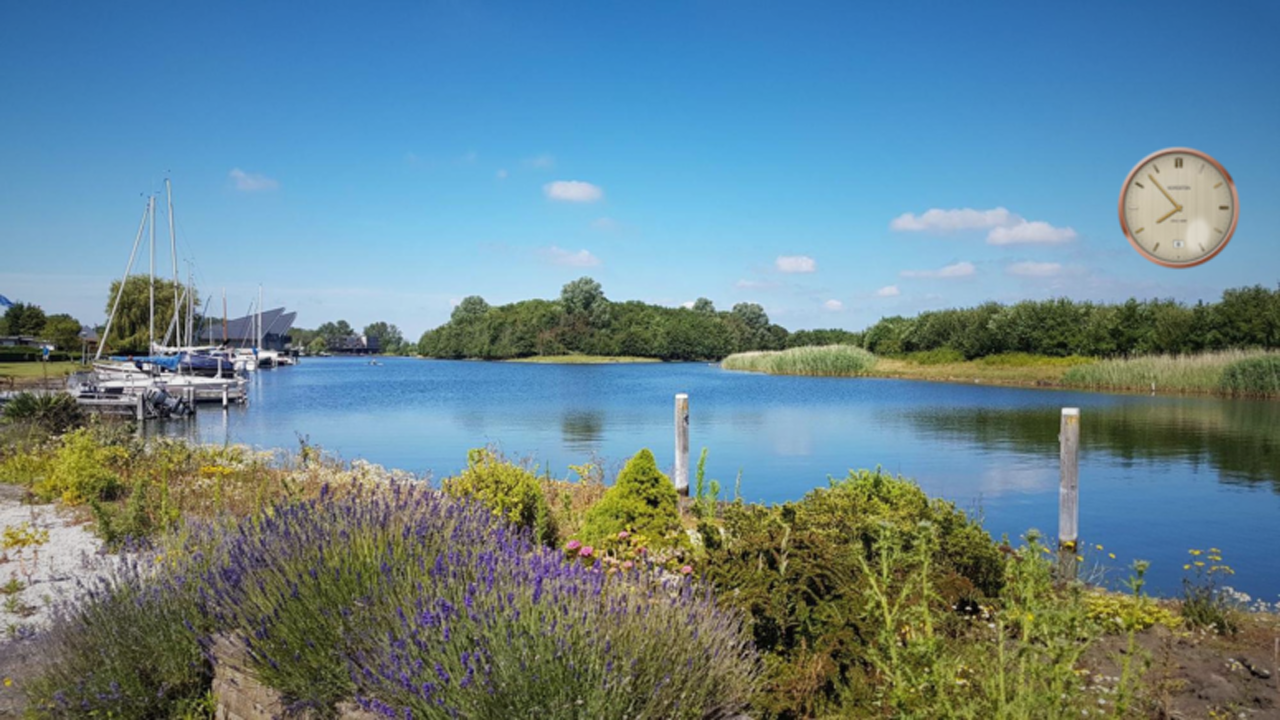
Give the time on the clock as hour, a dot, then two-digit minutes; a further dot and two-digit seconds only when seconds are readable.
7.53
